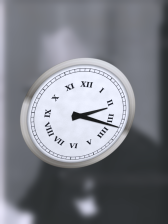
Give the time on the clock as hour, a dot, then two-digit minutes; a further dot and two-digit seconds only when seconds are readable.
2.17
